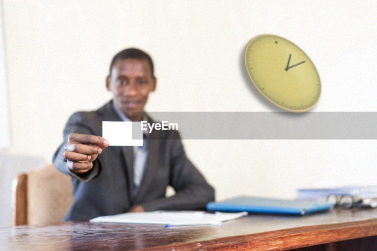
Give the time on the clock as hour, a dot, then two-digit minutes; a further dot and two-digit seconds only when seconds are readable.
1.12
